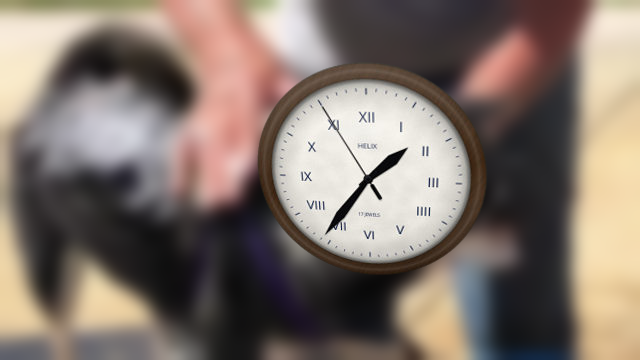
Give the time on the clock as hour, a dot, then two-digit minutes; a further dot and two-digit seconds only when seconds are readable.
1.35.55
